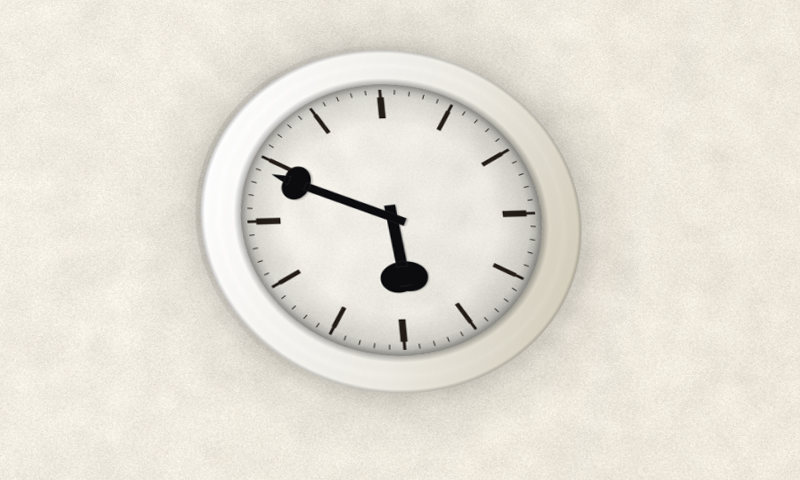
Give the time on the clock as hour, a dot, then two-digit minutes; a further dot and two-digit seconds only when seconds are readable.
5.49
